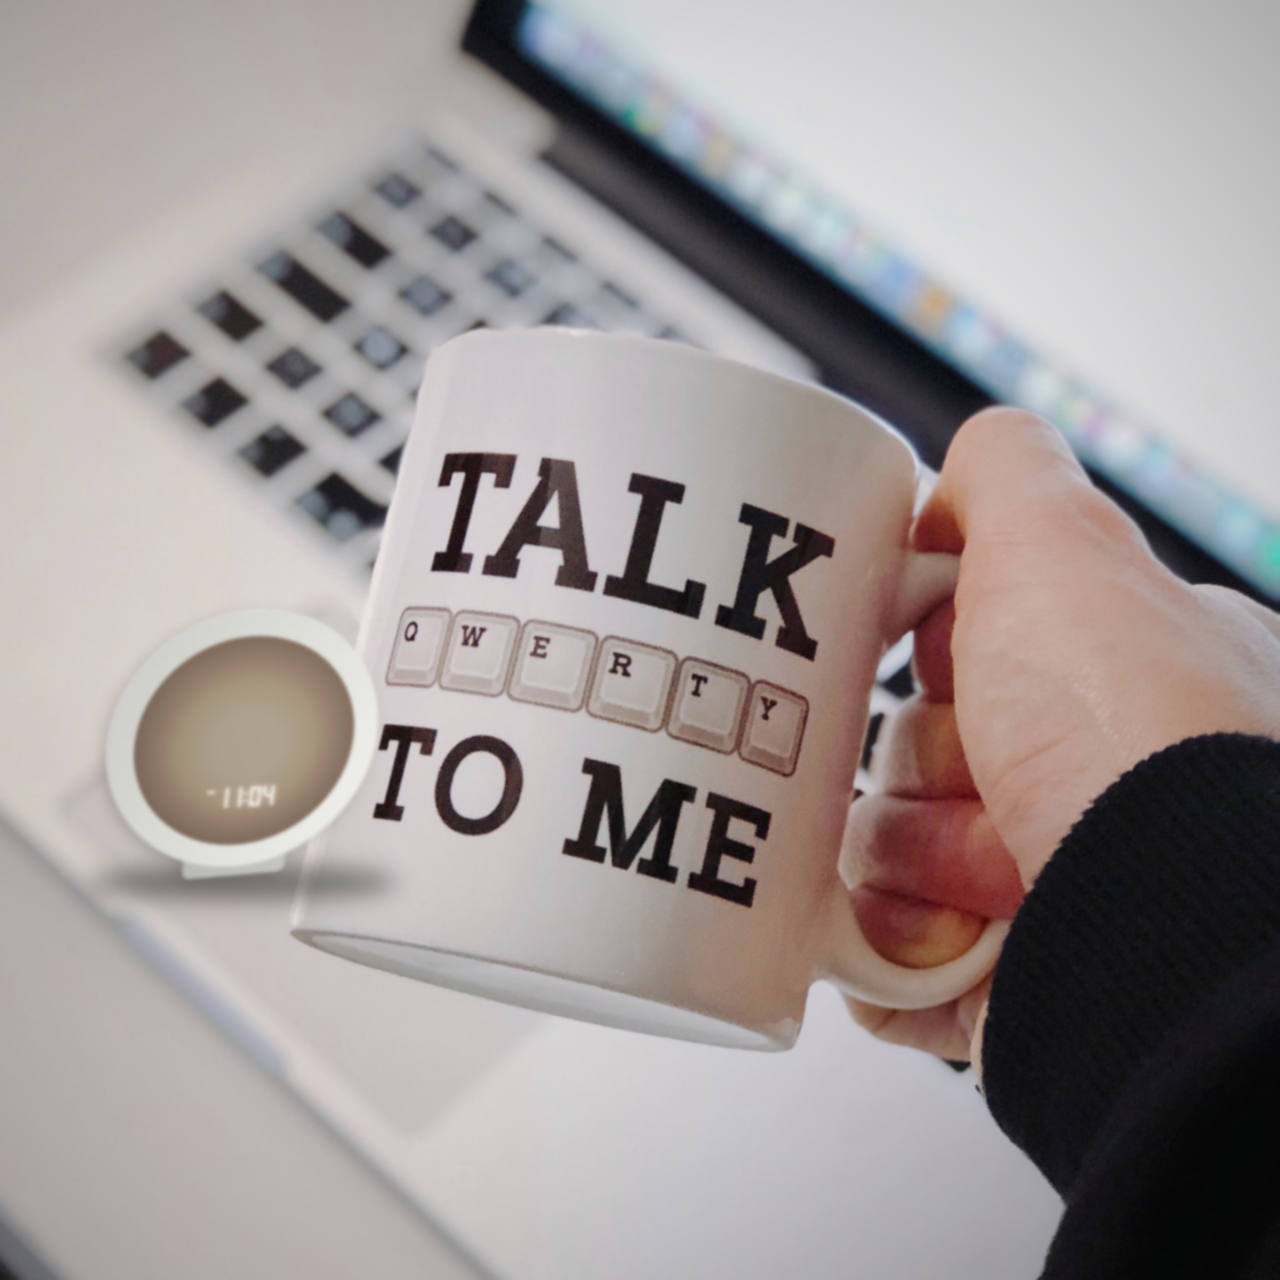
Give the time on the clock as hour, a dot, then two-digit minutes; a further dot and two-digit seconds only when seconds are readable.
11.04
